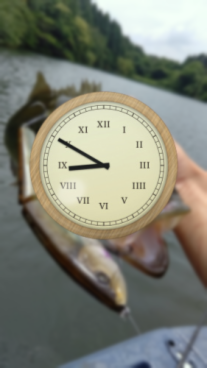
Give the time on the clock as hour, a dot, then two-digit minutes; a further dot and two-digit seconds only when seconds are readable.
8.50
